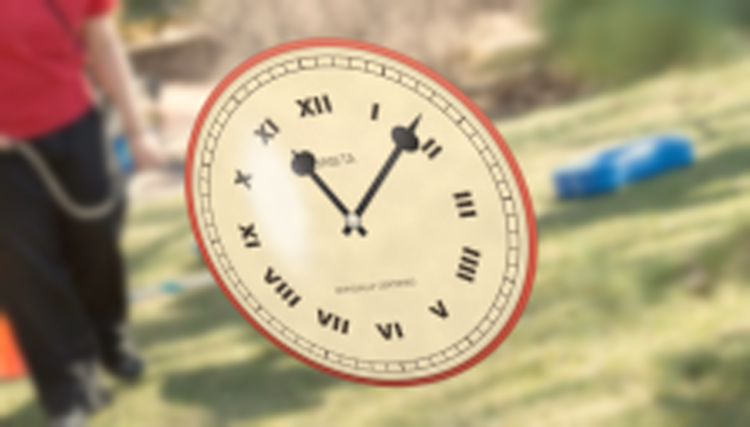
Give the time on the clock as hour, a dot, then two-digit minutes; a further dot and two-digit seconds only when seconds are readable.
11.08
